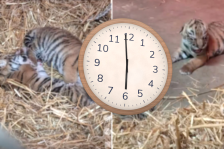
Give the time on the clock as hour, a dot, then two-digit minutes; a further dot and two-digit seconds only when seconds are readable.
5.59
